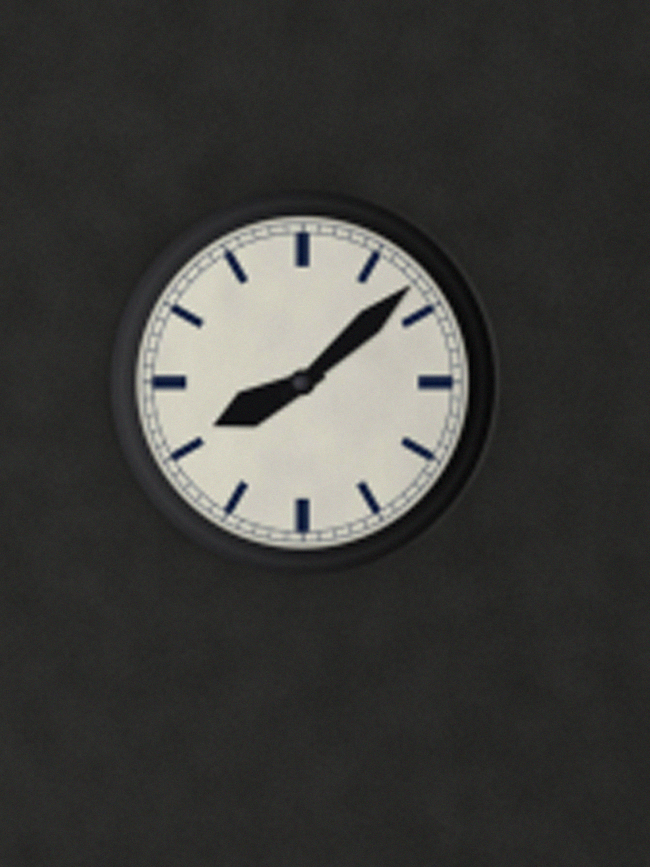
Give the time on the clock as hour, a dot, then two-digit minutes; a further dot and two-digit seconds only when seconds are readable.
8.08
